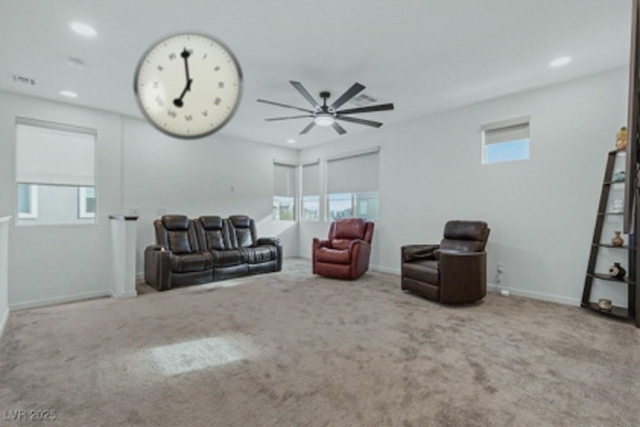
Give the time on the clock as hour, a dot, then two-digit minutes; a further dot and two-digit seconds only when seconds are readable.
6.59
